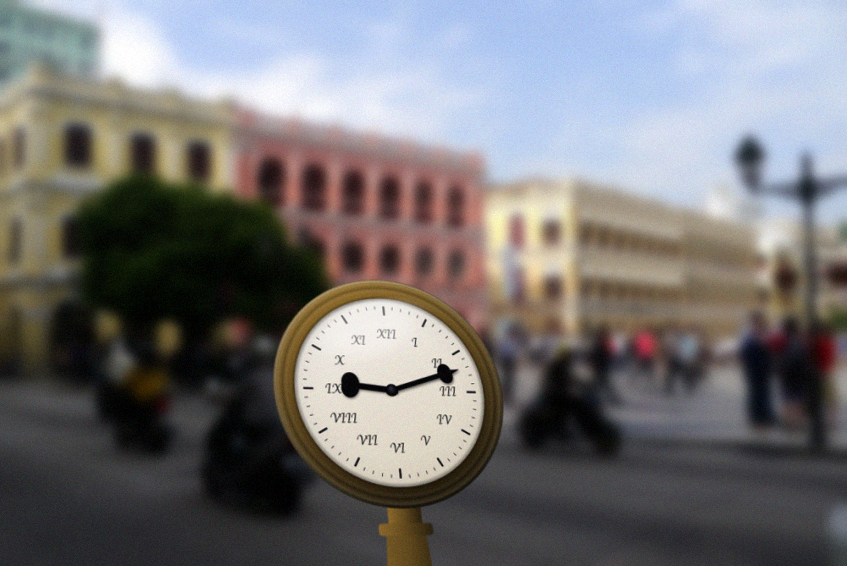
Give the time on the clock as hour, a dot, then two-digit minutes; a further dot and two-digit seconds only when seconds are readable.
9.12
